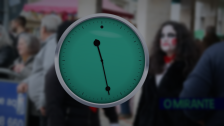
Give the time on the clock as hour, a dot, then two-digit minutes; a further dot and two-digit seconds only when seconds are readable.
11.28
